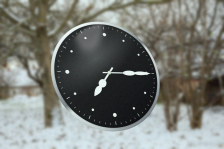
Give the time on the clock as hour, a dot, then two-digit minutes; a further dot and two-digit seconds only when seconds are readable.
7.15
